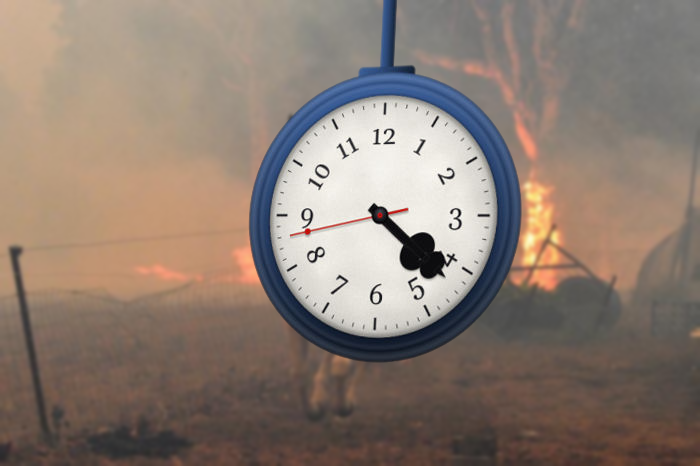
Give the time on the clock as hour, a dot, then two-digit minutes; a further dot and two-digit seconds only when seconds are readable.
4.21.43
